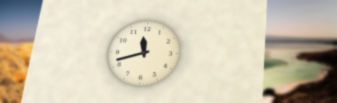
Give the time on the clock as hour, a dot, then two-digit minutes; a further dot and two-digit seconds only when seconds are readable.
11.42
